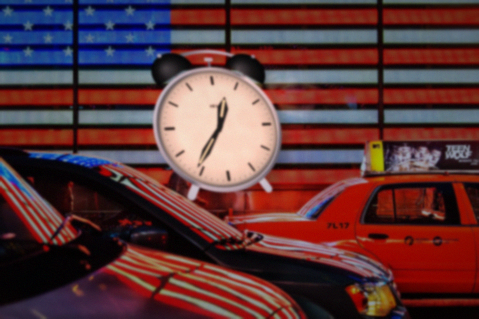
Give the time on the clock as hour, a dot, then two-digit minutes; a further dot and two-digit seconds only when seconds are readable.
12.36
